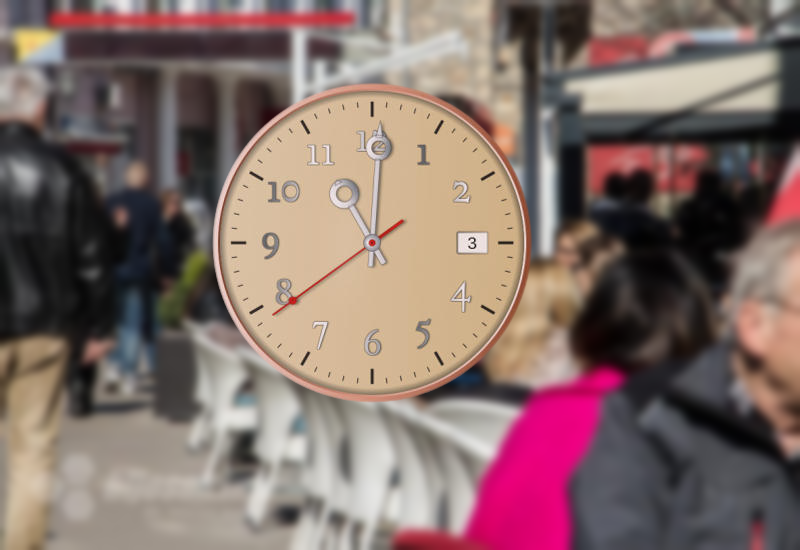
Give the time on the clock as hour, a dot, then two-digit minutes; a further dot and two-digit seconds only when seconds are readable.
11.00.39
